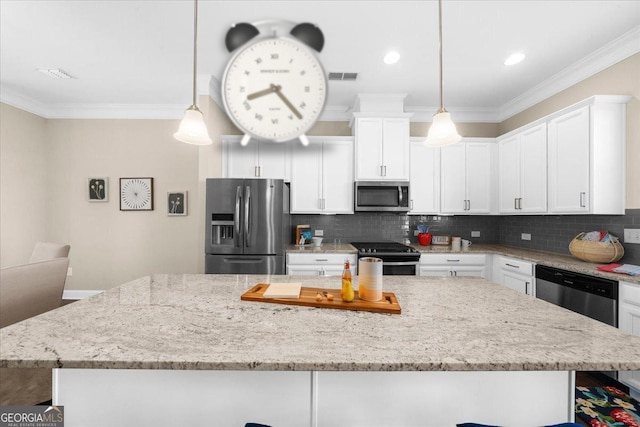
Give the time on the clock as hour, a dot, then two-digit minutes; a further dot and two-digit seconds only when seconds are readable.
8.23
